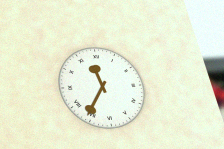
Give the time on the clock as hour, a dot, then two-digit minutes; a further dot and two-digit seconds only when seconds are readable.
11.36
